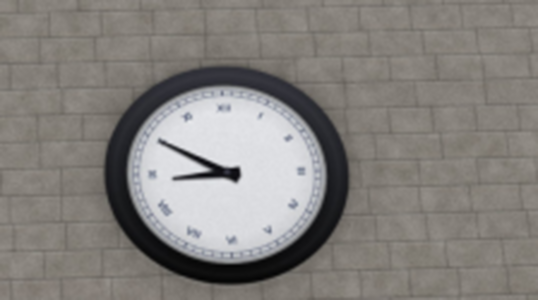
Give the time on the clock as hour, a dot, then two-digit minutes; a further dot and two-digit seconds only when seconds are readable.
8.50
